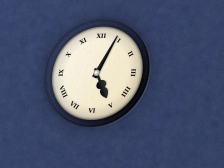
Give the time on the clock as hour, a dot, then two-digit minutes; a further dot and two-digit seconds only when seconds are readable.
5.04
